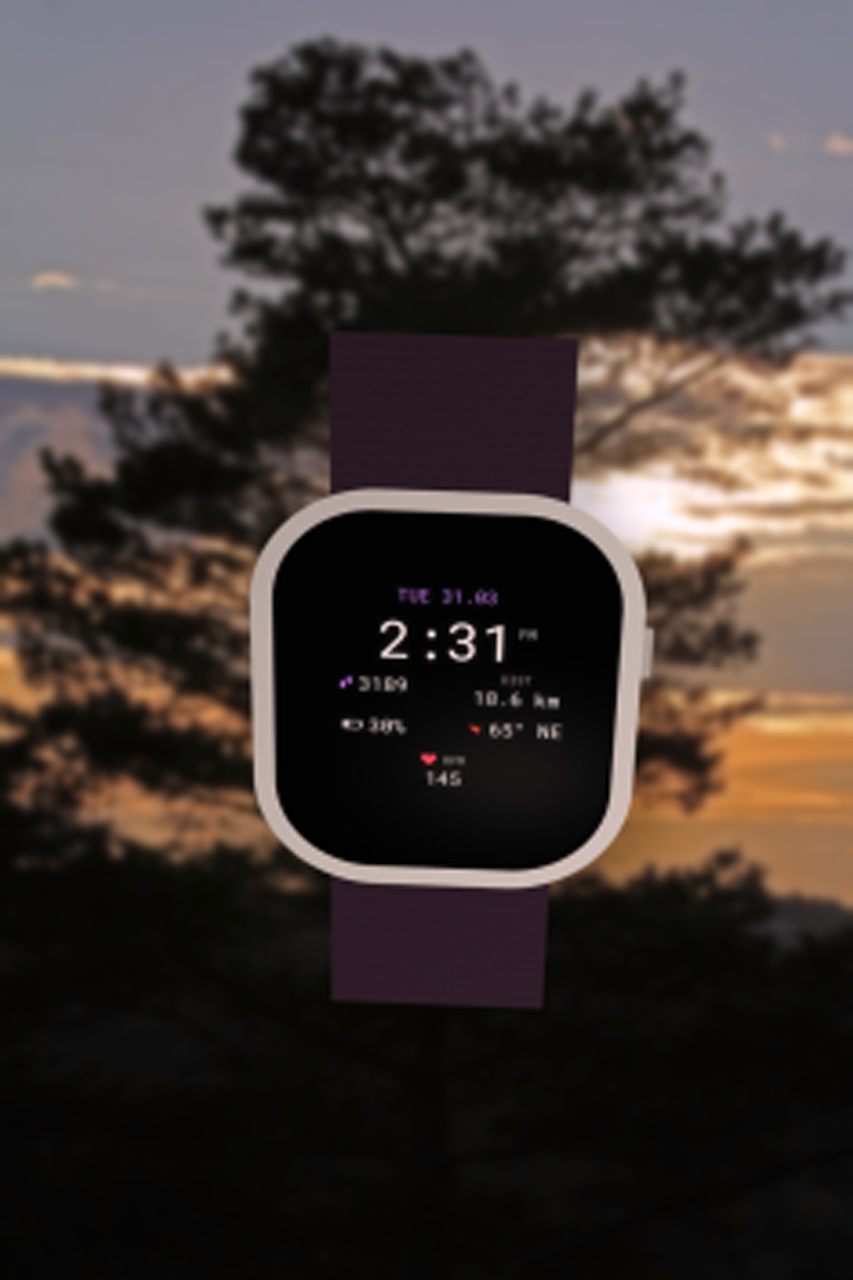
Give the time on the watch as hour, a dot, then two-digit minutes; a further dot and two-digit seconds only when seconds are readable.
2.31
